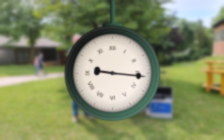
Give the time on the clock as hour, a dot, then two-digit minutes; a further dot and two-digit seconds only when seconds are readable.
9.16
